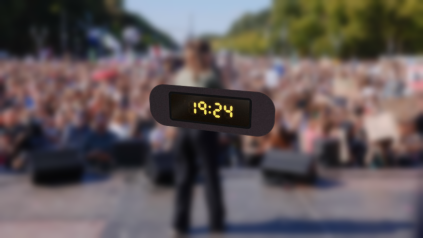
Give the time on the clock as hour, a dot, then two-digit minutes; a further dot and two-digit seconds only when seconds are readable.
19.24
